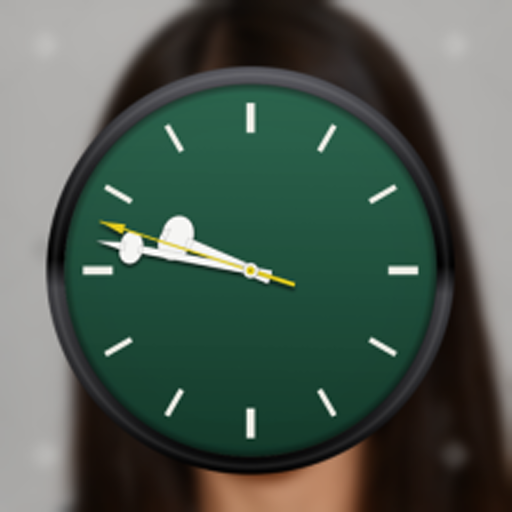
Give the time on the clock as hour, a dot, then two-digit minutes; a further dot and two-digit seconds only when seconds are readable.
9.46.48
